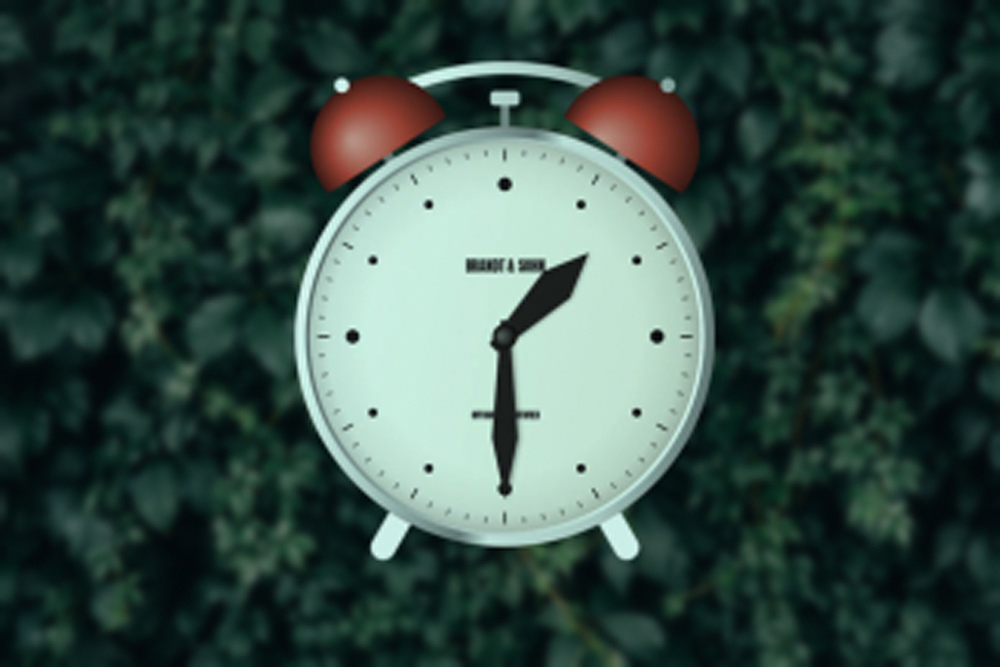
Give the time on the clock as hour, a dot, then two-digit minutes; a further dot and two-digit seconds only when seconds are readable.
1.30
